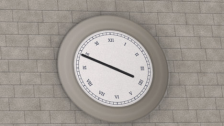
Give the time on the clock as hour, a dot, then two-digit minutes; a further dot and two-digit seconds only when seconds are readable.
3.49
